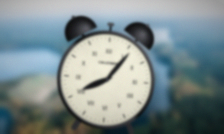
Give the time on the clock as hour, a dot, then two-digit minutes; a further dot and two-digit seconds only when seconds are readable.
8.06
